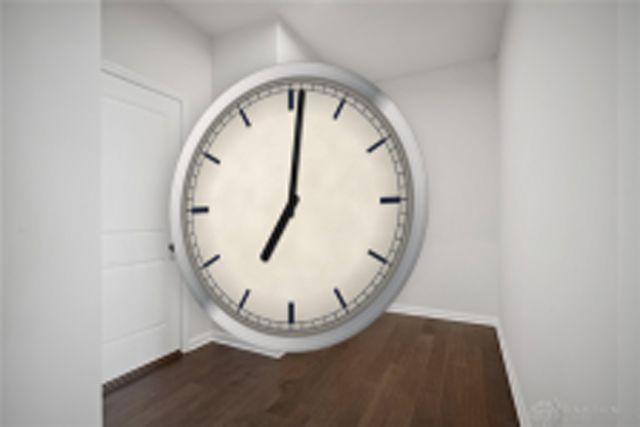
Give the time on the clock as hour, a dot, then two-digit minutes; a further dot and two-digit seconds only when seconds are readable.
7.01
